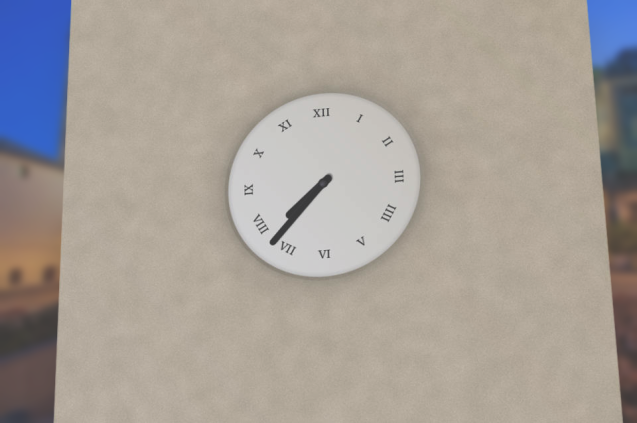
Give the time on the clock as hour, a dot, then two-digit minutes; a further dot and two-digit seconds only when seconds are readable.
7.37
